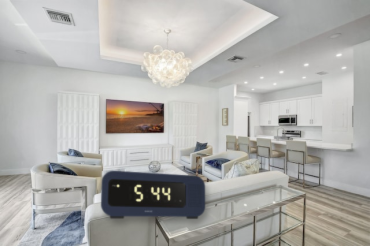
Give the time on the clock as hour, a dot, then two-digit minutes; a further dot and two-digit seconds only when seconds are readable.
5.44
